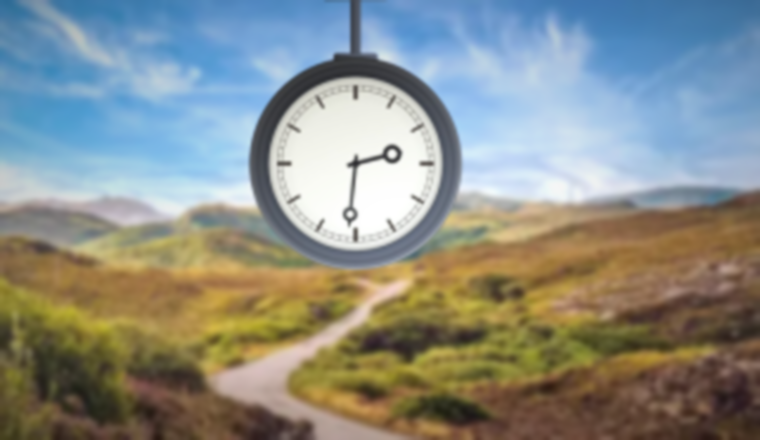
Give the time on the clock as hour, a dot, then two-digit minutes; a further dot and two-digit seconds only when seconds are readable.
2.31
